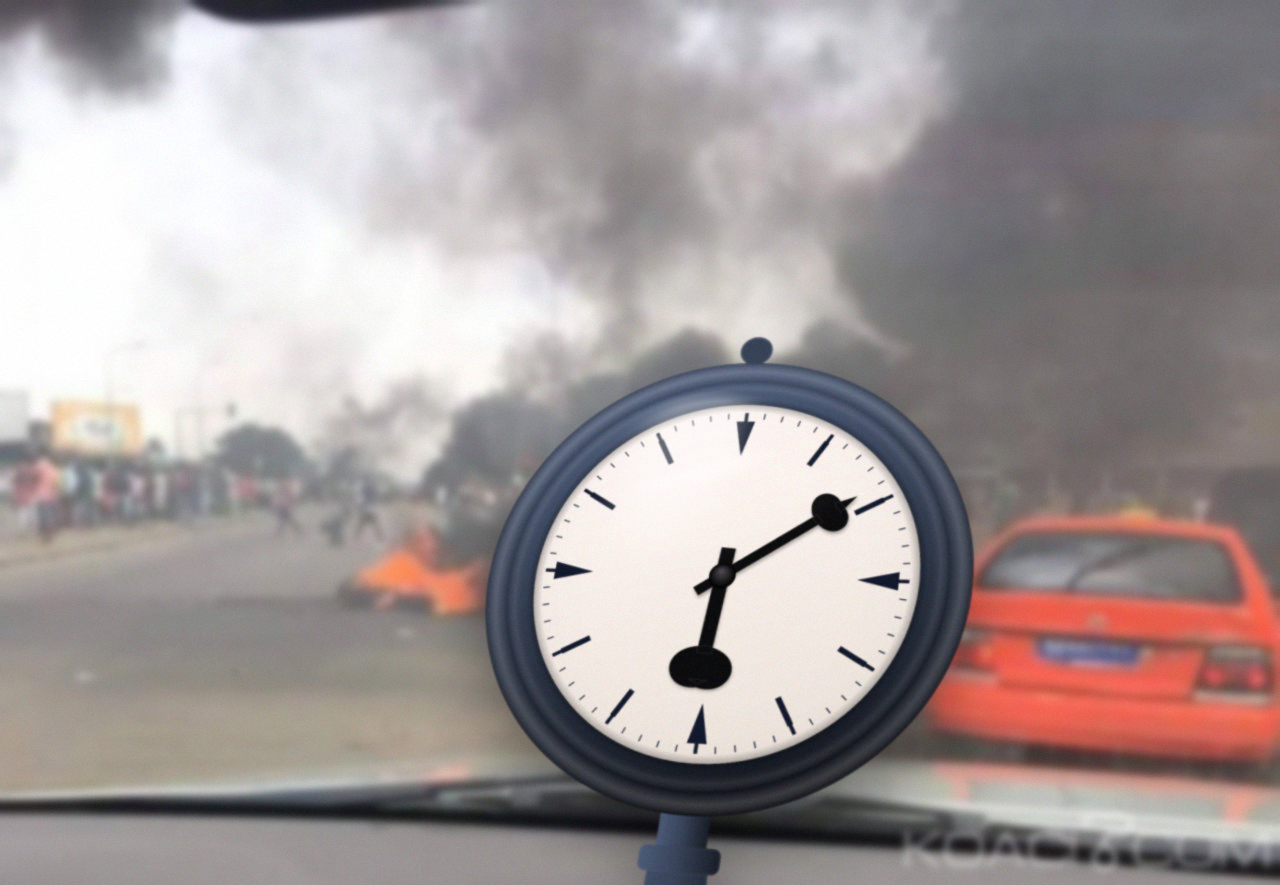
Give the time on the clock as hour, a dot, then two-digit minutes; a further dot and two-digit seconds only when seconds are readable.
6.09
